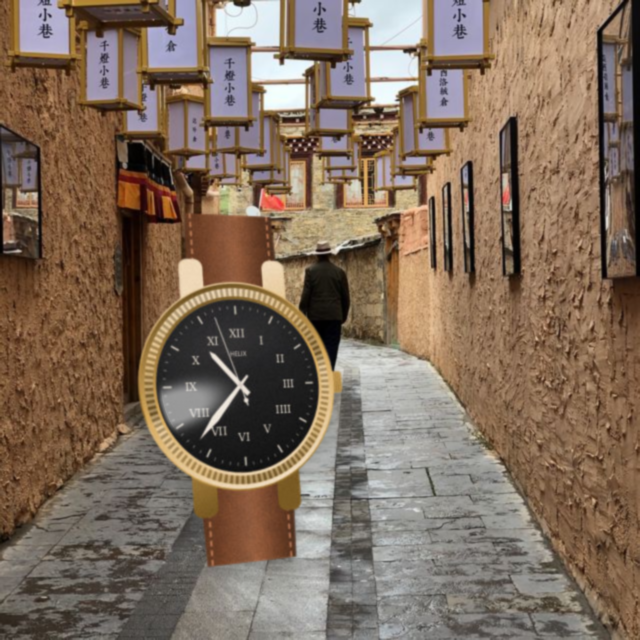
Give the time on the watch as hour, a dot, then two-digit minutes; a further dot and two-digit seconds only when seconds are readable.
10.36.57
